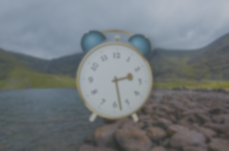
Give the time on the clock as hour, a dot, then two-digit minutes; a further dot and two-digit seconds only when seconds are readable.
2.28
